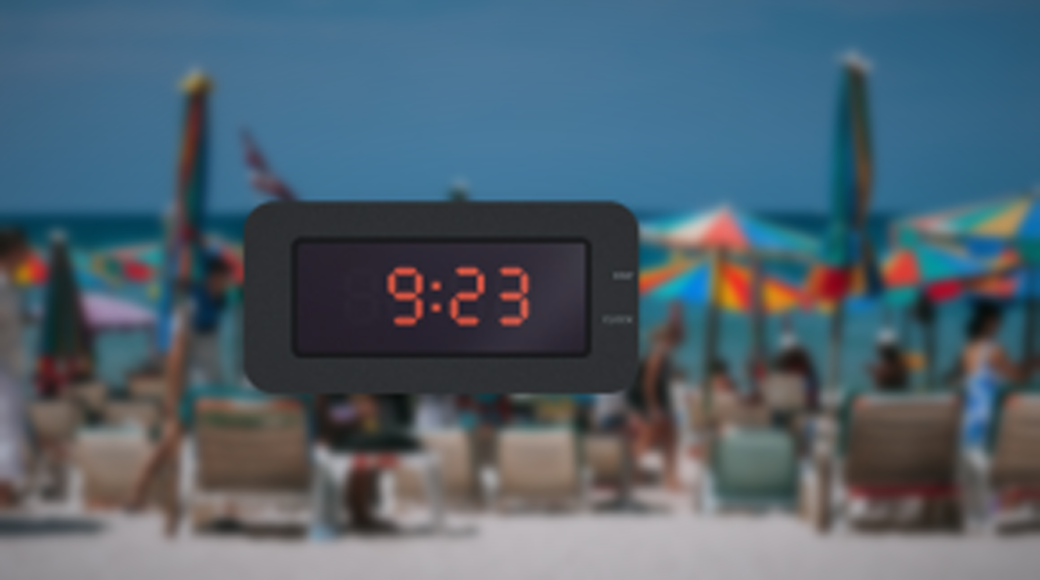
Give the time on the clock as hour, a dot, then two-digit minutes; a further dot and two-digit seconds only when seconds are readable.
9.23
